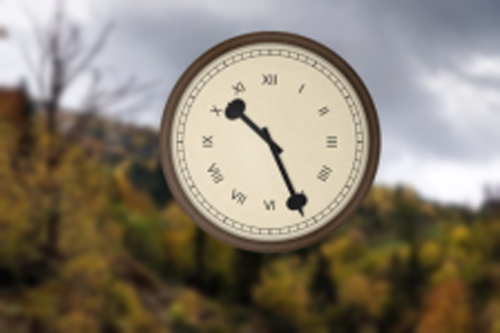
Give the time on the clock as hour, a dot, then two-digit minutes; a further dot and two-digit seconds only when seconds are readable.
10.26
